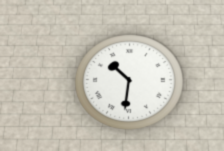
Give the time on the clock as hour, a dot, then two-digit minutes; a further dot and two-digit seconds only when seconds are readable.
10.31
